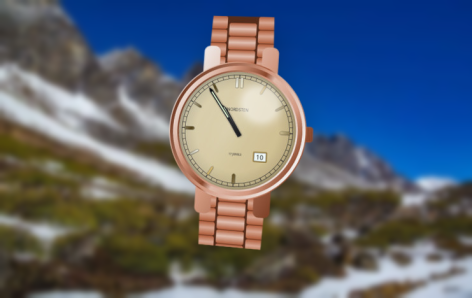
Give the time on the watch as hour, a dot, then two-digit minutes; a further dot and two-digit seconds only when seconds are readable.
10.54
